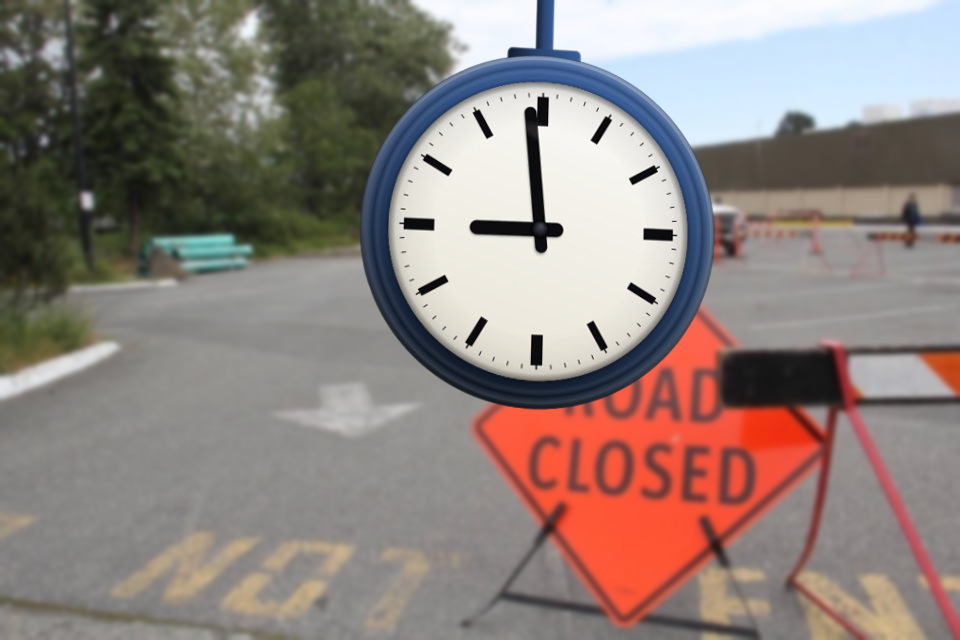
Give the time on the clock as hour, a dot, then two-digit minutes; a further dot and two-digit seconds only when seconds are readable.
8.59
